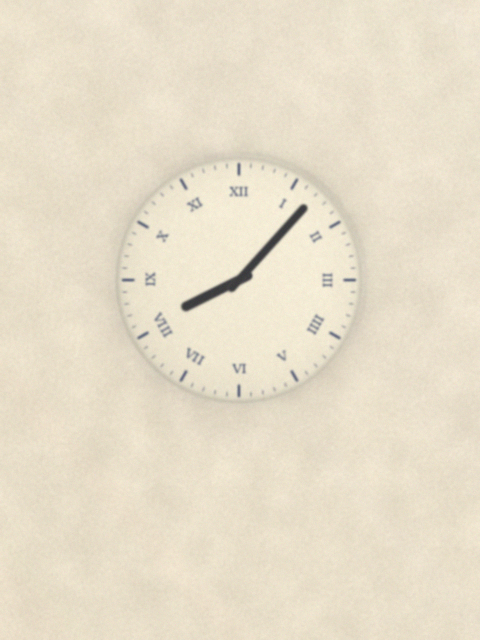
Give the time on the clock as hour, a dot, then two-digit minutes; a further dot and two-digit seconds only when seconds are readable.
8.07
